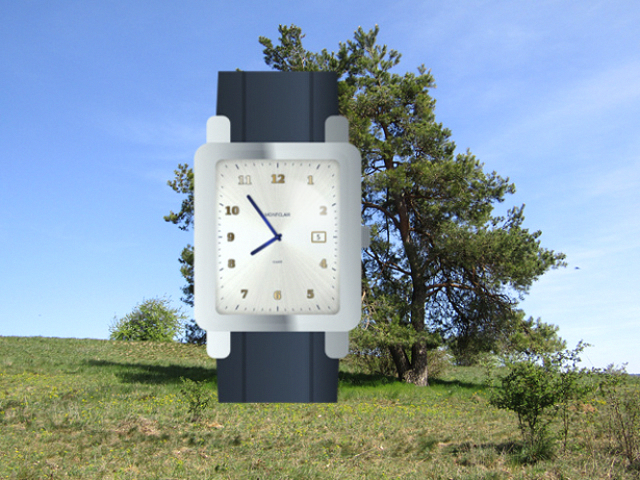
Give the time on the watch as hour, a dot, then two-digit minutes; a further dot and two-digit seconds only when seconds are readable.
7.54
